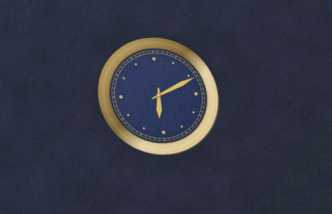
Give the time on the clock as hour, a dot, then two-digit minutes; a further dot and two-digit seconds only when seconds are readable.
6.11
